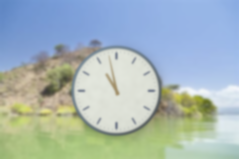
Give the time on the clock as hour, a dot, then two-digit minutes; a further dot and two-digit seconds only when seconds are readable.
10.58
